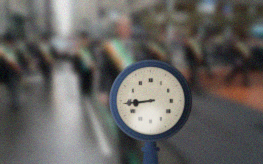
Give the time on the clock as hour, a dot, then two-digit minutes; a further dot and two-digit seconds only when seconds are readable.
8.44
